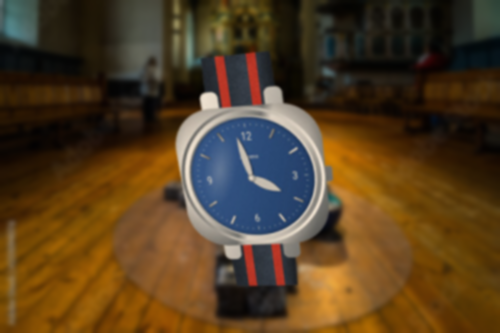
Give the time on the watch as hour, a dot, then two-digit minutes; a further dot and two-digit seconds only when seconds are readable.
3.58
